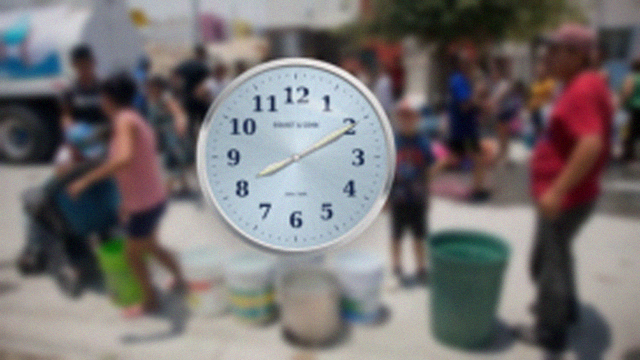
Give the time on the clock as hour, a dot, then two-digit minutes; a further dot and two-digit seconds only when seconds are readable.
8.10
